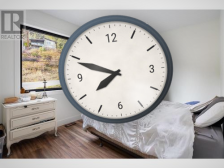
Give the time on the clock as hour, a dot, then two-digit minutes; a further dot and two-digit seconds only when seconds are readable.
7.49
